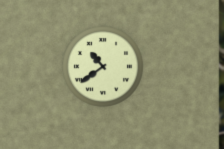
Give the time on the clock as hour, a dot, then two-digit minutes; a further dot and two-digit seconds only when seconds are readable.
10.39
